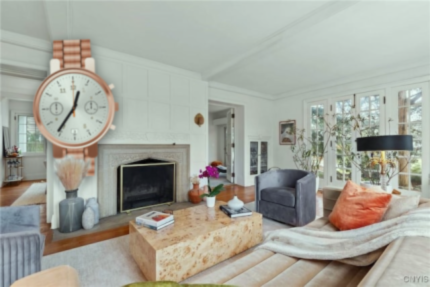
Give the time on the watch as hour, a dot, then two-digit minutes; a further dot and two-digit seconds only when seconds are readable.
12.36
